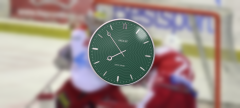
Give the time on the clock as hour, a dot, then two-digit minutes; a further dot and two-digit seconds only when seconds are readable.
7.53
